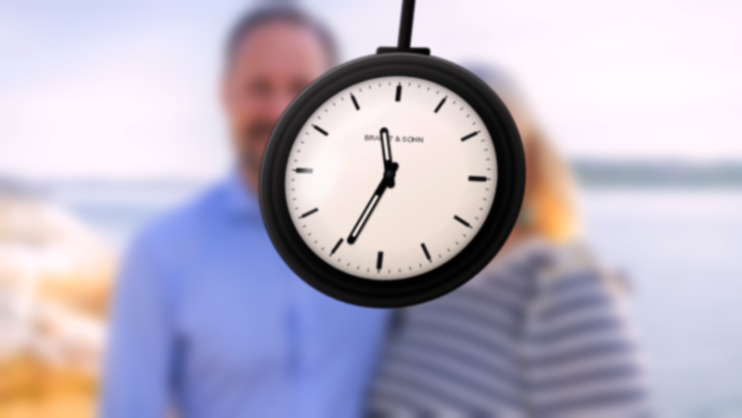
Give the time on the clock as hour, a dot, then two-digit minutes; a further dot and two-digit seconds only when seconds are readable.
11.34
